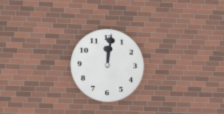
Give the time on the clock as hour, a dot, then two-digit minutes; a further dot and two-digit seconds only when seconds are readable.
12.01
